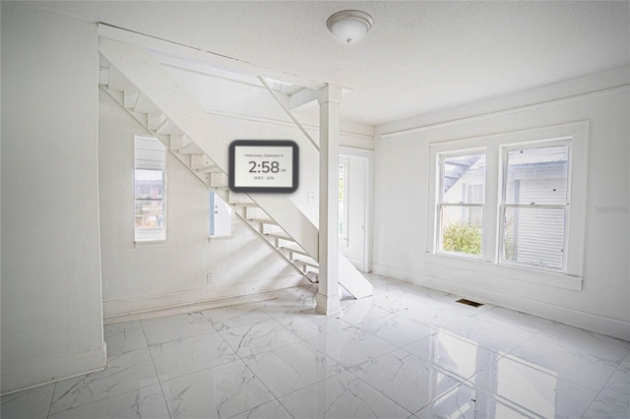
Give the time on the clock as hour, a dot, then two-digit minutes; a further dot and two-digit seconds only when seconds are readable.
2.58
